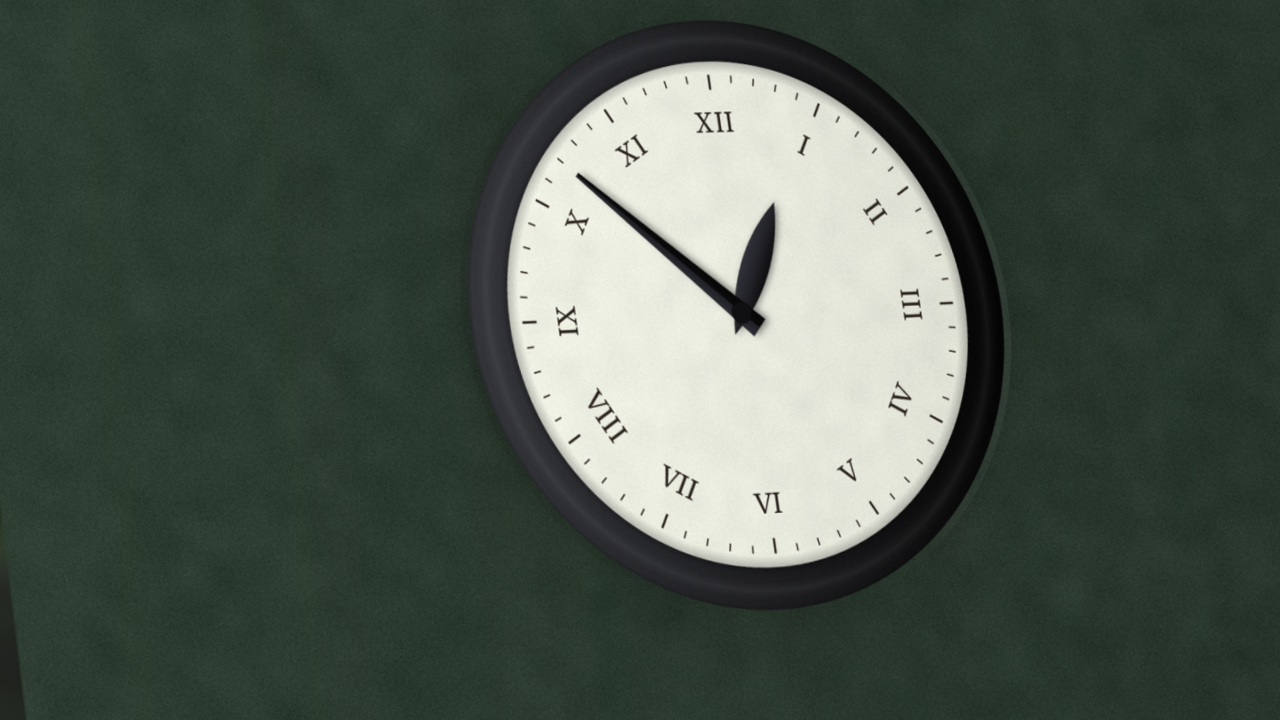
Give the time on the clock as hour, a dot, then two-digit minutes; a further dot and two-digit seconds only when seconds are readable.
12.52
